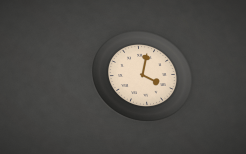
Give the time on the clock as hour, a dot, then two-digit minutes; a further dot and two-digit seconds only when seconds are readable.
4.03
